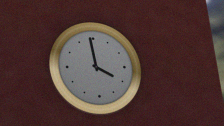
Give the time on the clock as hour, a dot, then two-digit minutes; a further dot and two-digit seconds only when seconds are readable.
3.59
